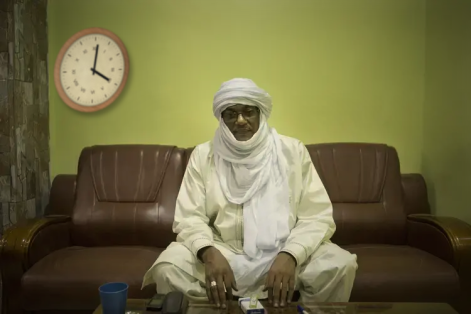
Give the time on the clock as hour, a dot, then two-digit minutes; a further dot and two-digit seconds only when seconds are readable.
4.01
